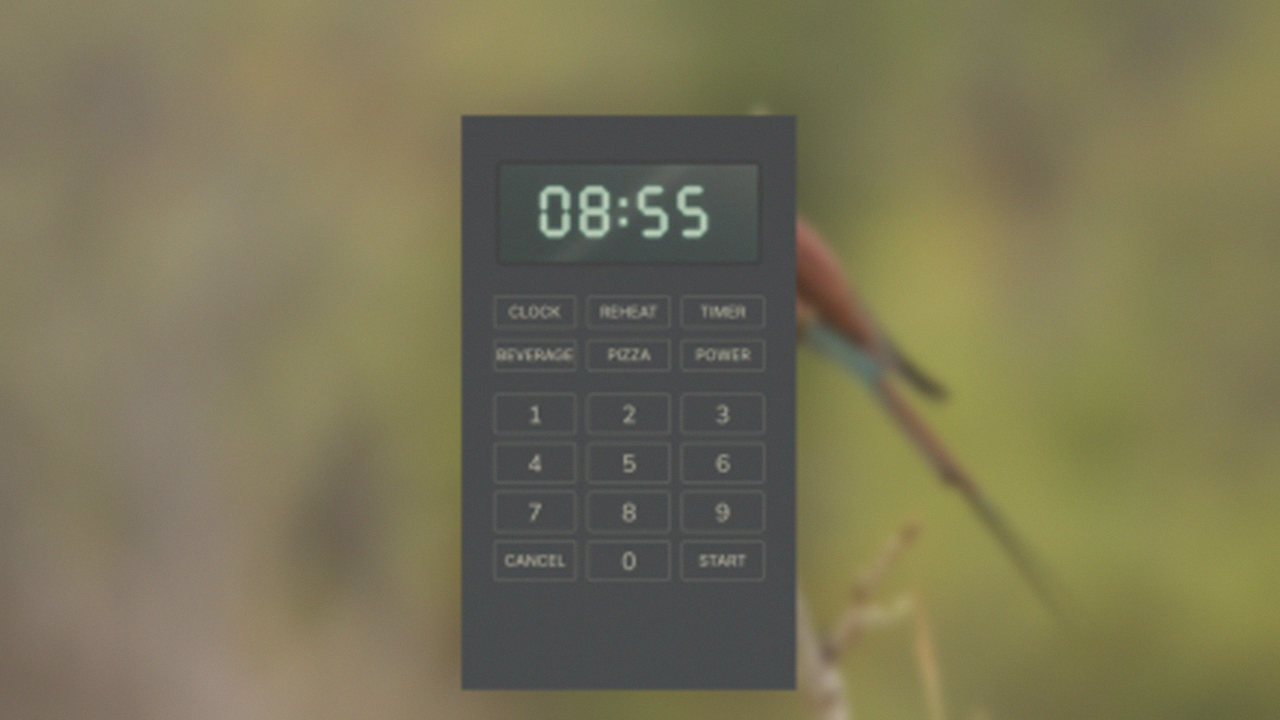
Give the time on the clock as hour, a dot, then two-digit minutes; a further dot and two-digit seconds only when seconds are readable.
8.55
